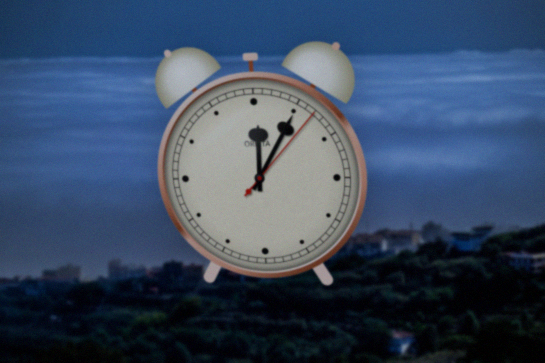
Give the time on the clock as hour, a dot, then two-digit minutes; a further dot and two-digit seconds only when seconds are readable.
12.05.07
